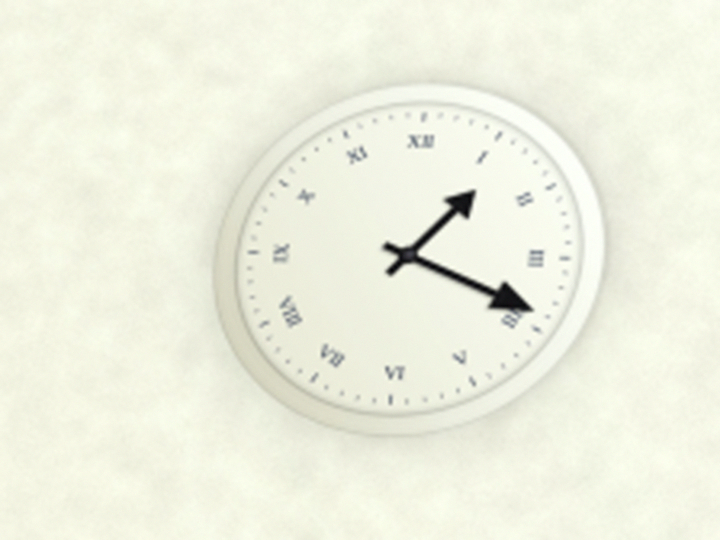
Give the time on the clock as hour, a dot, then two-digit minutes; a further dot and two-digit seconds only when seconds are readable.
1.19
